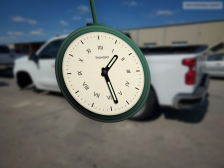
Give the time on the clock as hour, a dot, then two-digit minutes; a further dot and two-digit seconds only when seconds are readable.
1.28
